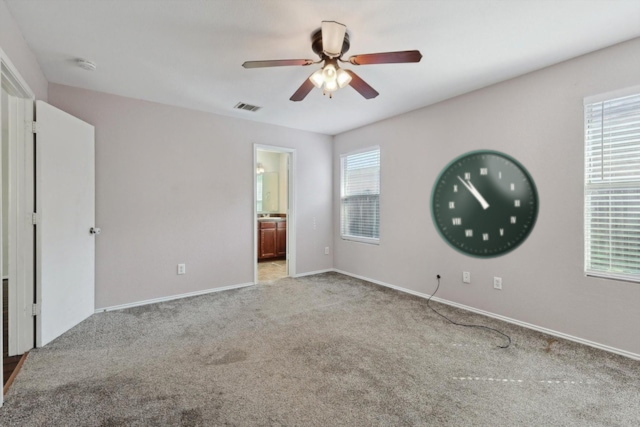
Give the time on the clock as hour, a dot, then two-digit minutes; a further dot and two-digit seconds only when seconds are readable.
10.53
